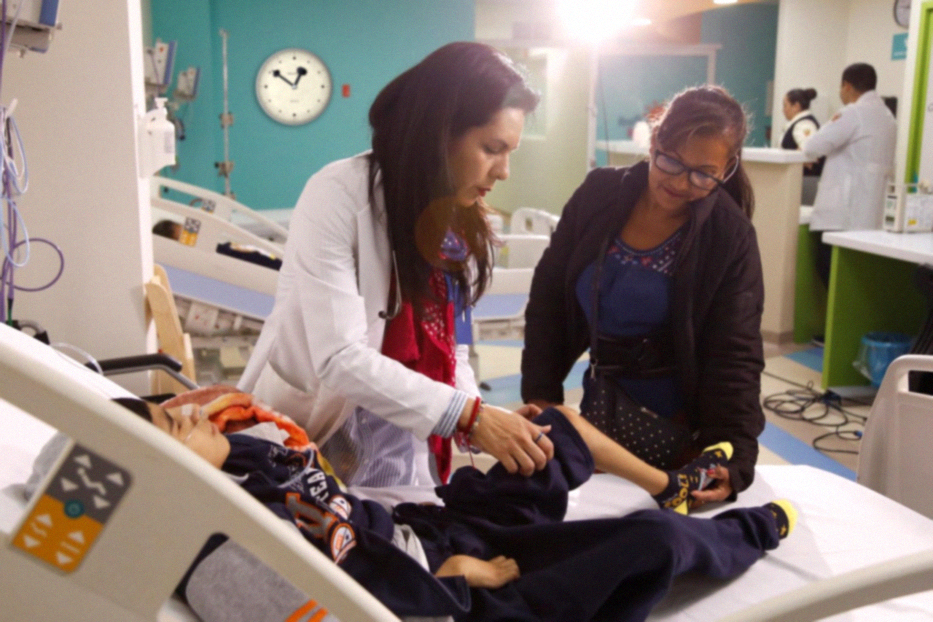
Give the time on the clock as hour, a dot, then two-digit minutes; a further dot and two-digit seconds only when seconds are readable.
12.51
